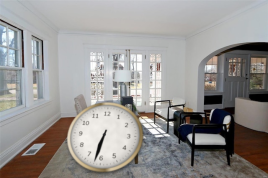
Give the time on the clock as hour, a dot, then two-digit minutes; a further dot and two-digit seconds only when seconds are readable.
6.32
